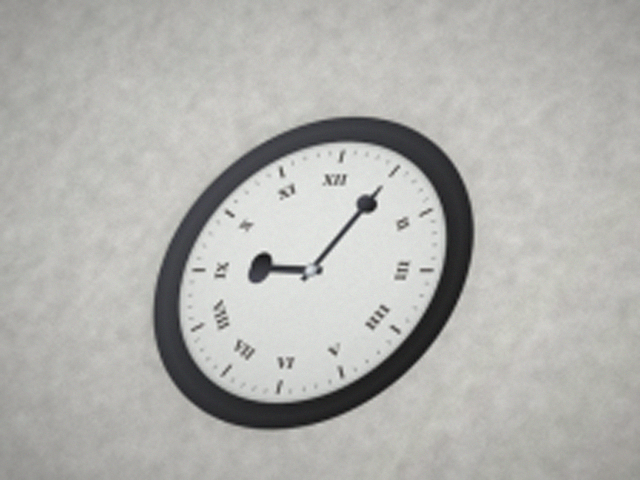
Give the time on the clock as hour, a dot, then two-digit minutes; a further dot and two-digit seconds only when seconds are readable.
9.05
